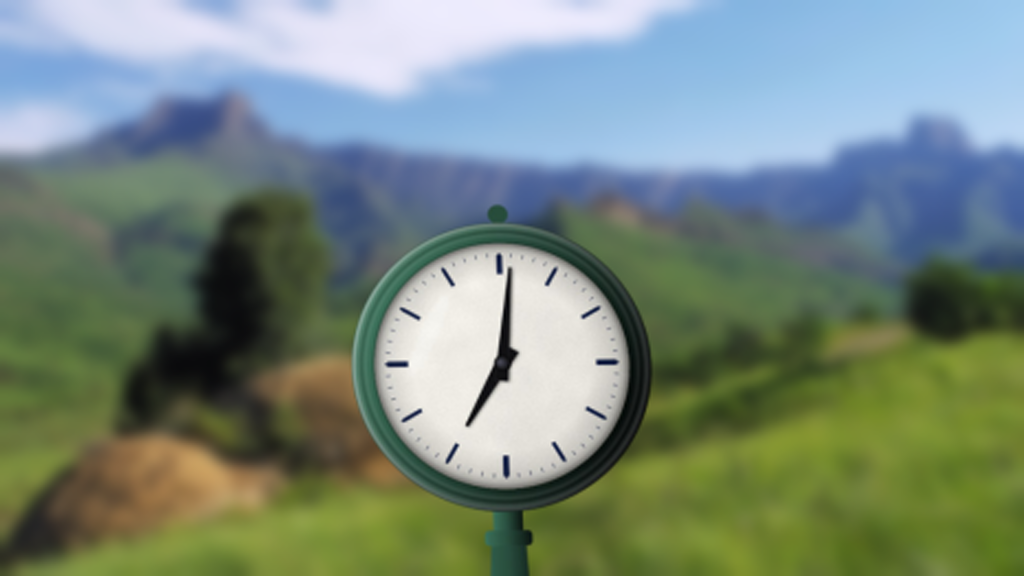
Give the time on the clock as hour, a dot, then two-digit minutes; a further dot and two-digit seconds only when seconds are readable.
7.01
